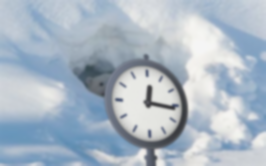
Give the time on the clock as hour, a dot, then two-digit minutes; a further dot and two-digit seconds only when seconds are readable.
12.16
